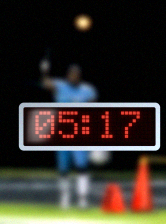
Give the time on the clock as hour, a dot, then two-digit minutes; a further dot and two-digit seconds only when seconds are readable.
5.17
